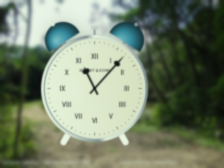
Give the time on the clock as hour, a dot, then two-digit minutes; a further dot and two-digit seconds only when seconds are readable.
11.07
